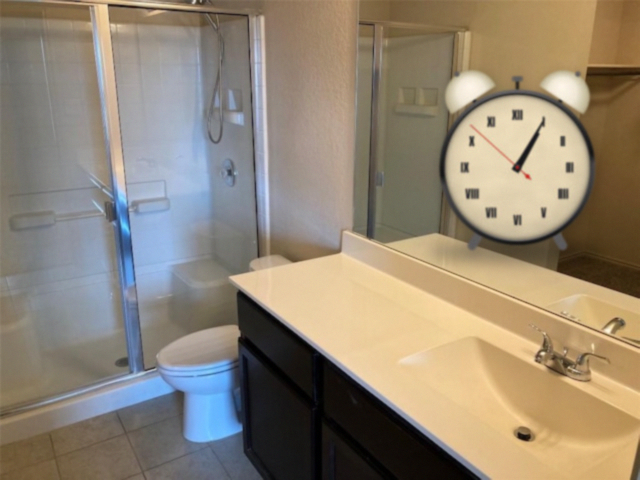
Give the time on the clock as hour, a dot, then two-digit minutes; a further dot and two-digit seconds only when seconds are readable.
1.04.52
